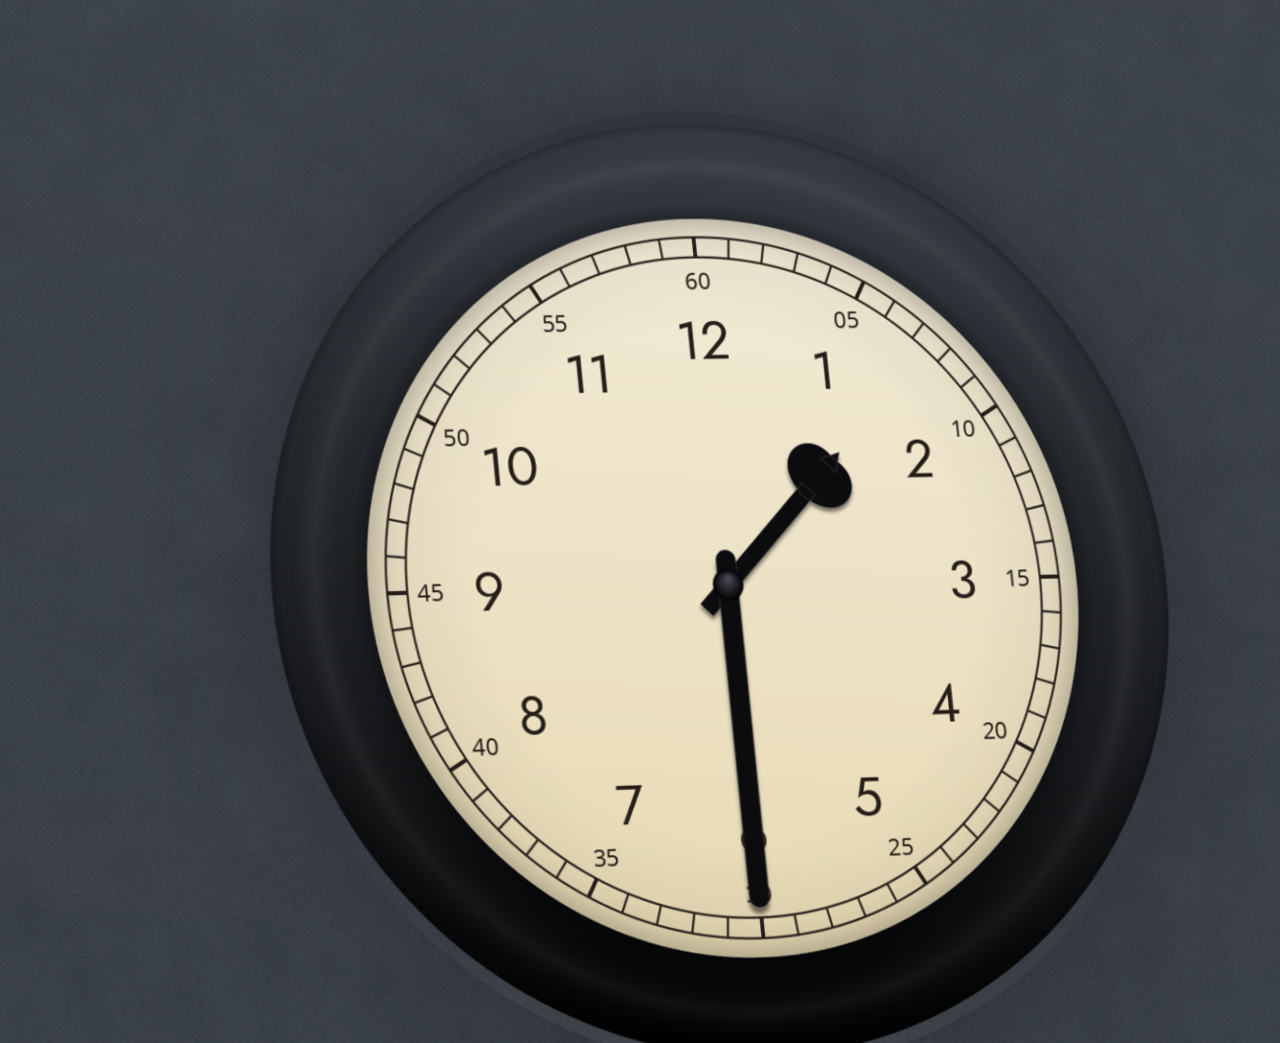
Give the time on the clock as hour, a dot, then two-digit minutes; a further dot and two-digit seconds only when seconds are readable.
1.30
